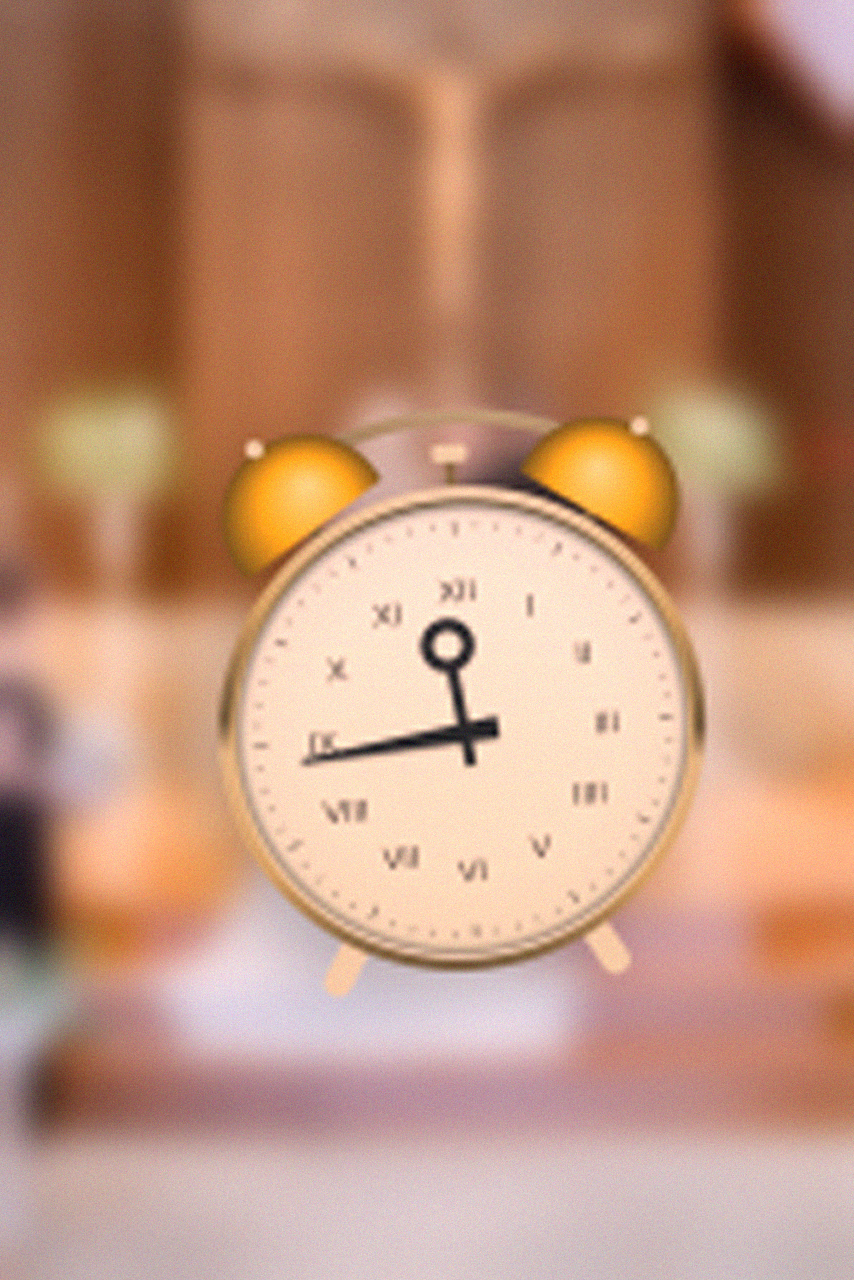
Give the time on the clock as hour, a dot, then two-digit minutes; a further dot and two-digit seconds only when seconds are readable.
11.44
